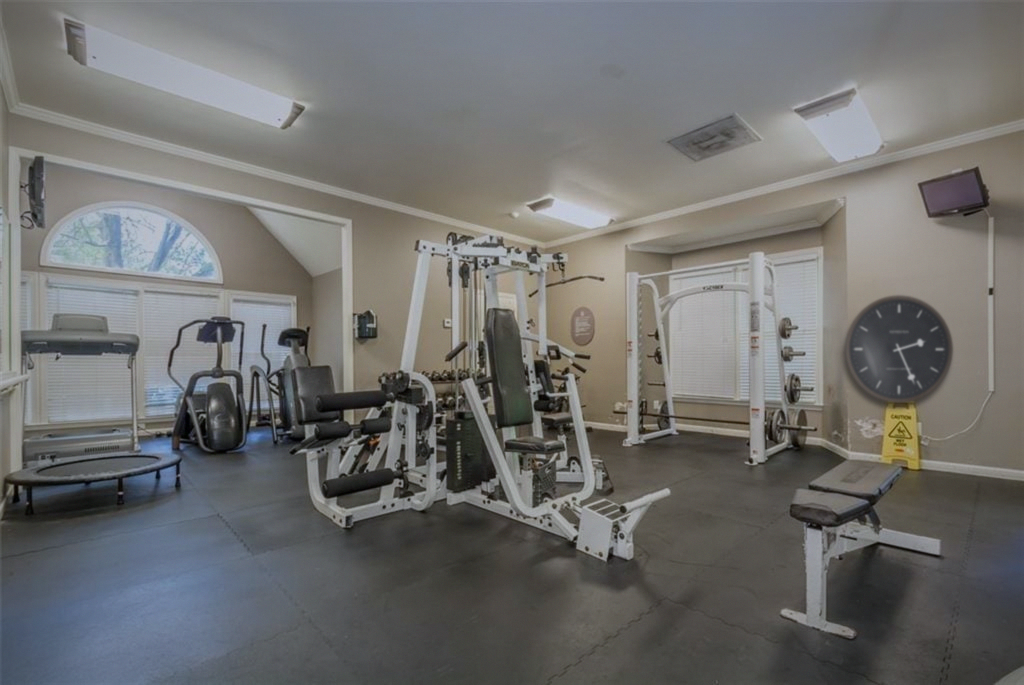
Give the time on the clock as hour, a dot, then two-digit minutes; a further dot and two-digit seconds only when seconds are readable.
2.26
